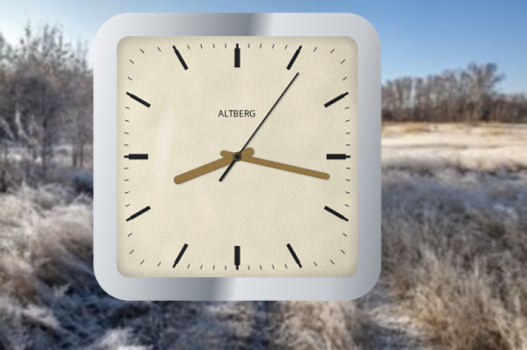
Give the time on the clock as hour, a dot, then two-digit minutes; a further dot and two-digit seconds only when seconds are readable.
8.17.06
